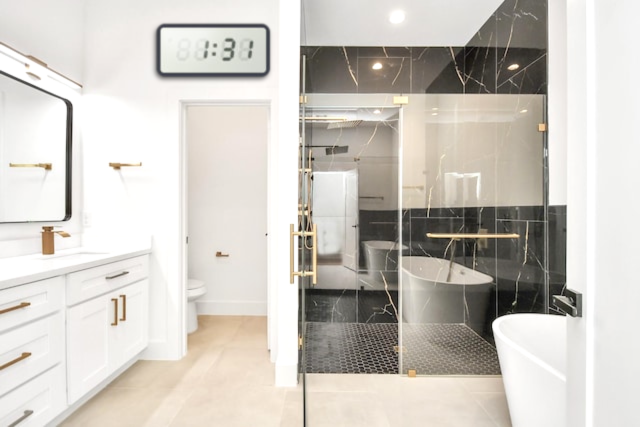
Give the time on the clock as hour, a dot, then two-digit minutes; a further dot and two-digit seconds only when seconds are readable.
1.31
